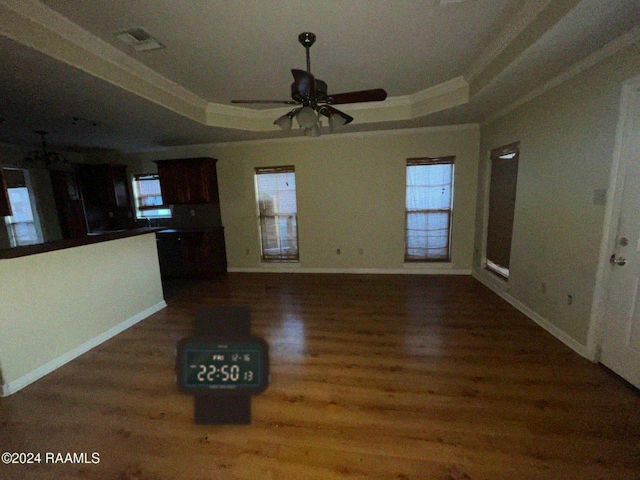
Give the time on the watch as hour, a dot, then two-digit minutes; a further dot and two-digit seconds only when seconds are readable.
22.50
